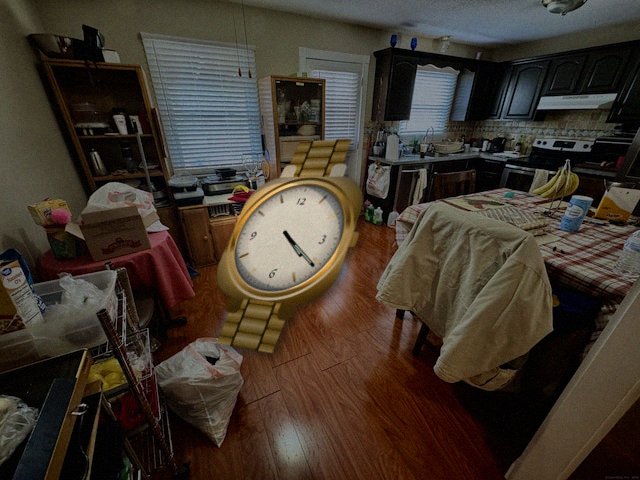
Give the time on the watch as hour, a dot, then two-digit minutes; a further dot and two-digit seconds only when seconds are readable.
4.21
